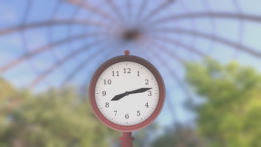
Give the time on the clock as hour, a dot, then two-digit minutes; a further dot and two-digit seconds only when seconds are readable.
8.13
